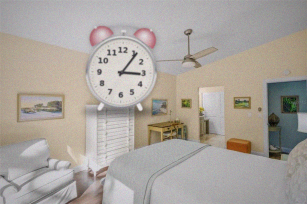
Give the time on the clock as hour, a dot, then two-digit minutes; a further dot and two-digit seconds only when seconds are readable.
3.06
